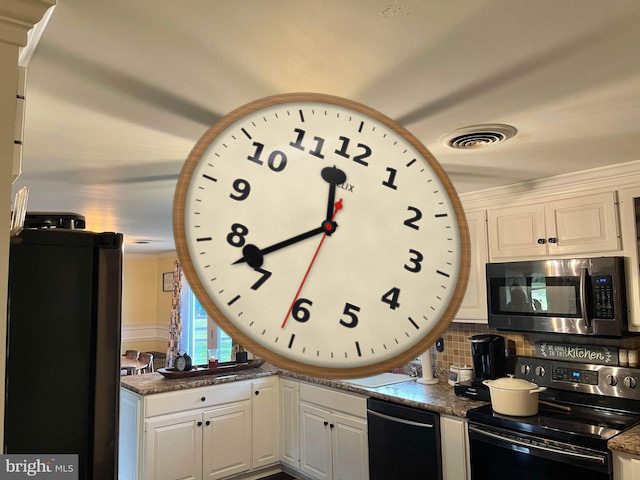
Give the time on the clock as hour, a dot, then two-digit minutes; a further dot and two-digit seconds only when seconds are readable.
11.37.31
